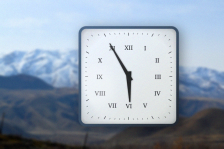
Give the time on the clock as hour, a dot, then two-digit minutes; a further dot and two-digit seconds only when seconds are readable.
5.55
